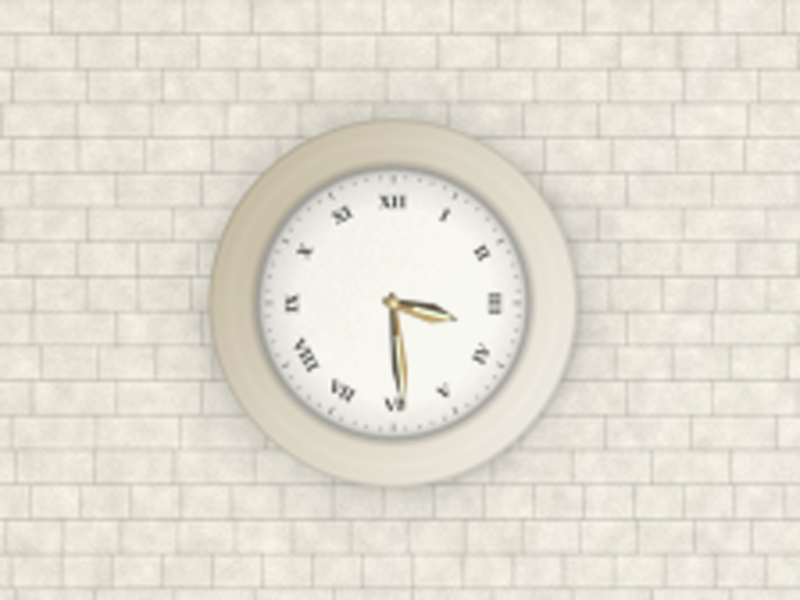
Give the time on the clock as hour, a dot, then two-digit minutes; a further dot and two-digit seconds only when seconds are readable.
3.29
